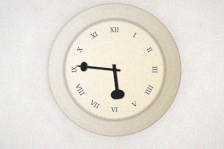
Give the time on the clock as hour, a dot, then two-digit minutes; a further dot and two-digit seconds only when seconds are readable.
5.46
